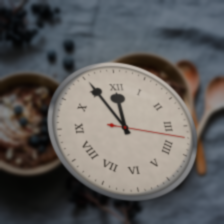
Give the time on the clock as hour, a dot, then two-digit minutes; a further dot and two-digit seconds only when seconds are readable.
11.55.17
